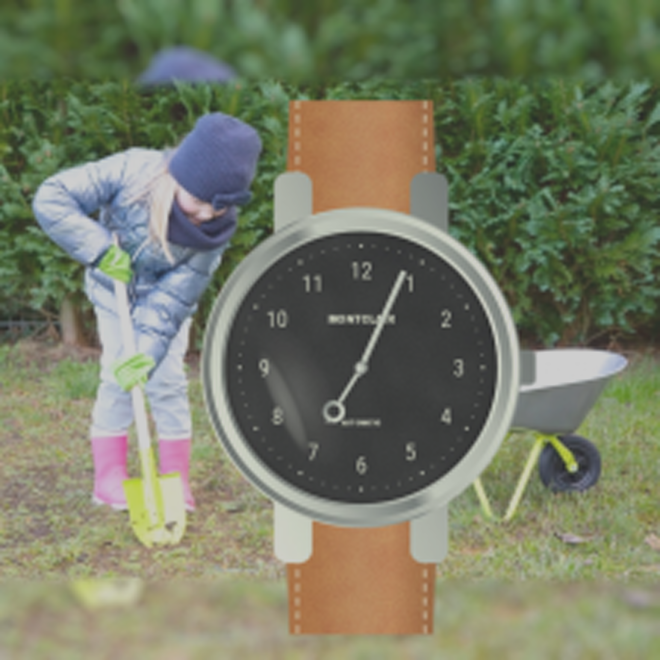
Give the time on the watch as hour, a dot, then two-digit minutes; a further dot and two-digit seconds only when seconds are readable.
7.04
